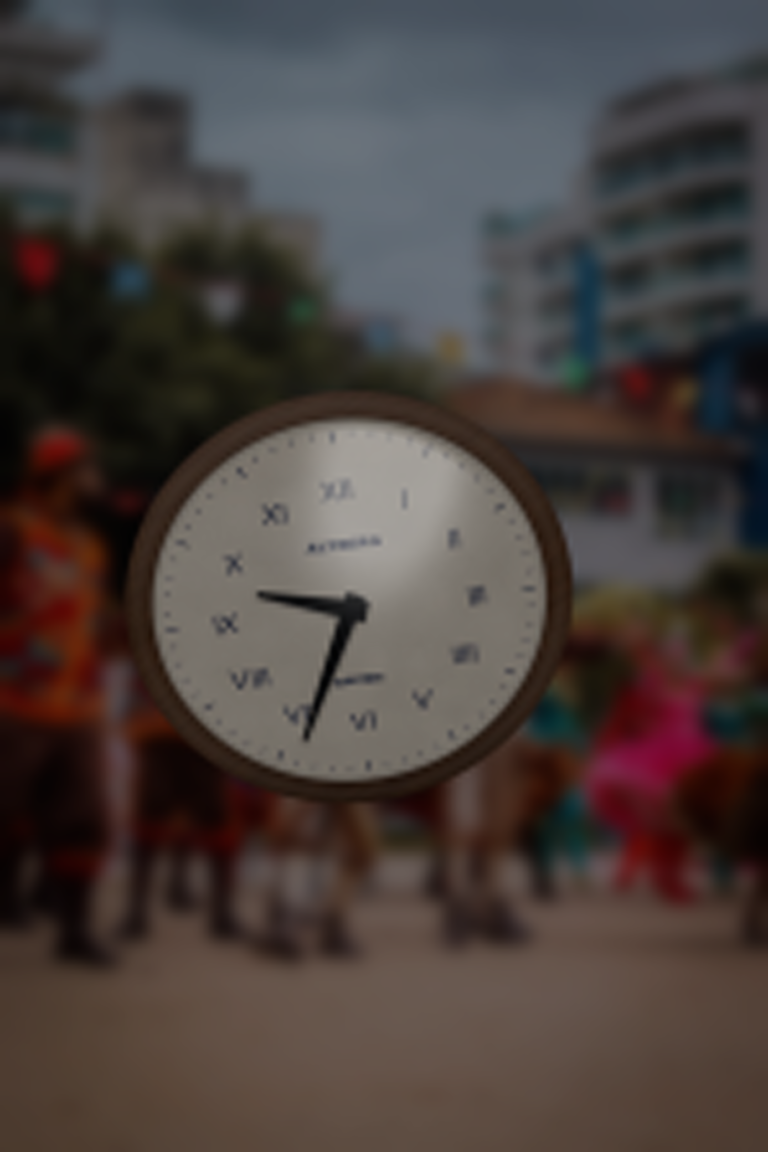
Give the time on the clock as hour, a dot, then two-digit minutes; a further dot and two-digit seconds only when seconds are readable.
9.34
